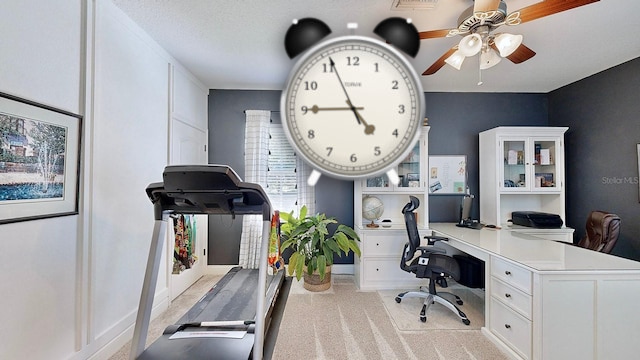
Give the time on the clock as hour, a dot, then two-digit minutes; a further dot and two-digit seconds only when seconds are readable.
4.44.56
